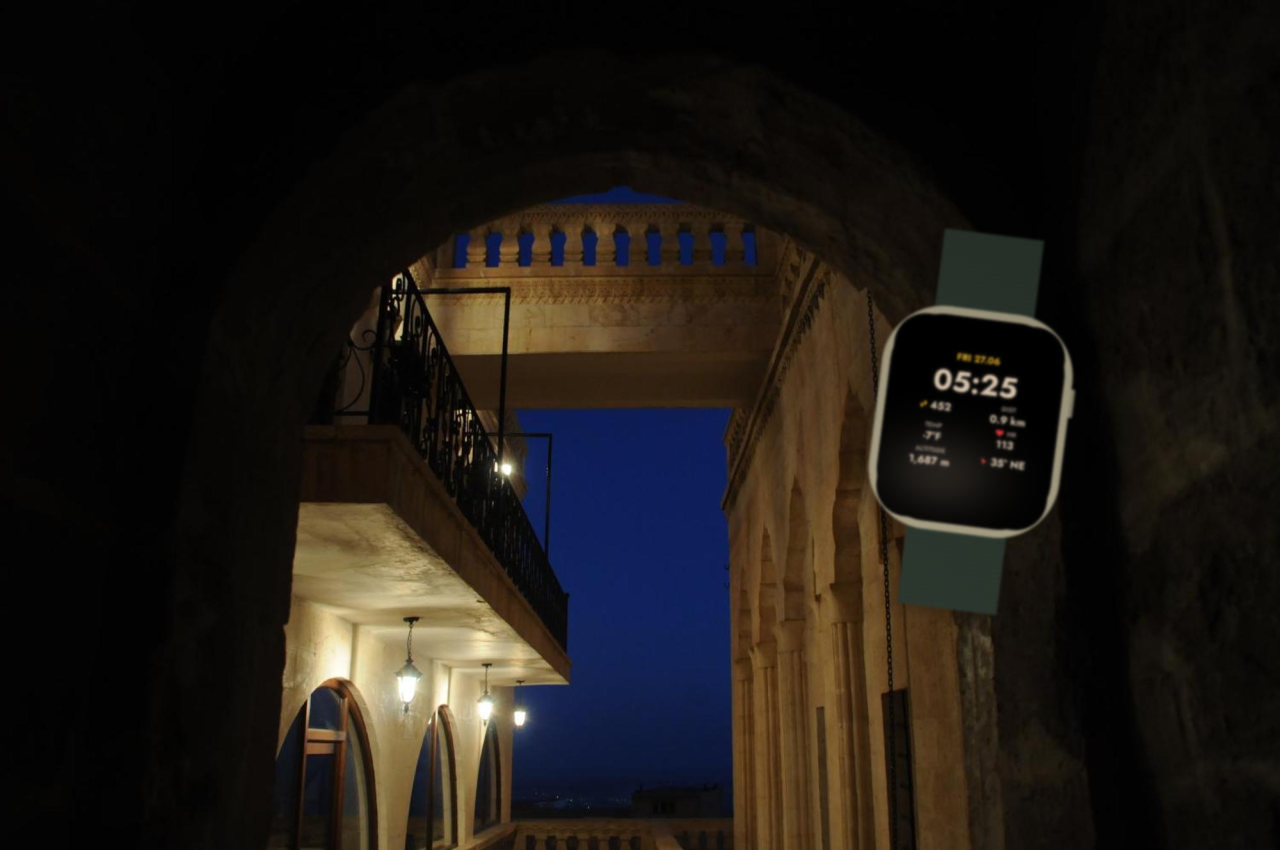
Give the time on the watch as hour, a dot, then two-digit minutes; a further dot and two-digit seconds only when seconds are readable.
5.25
